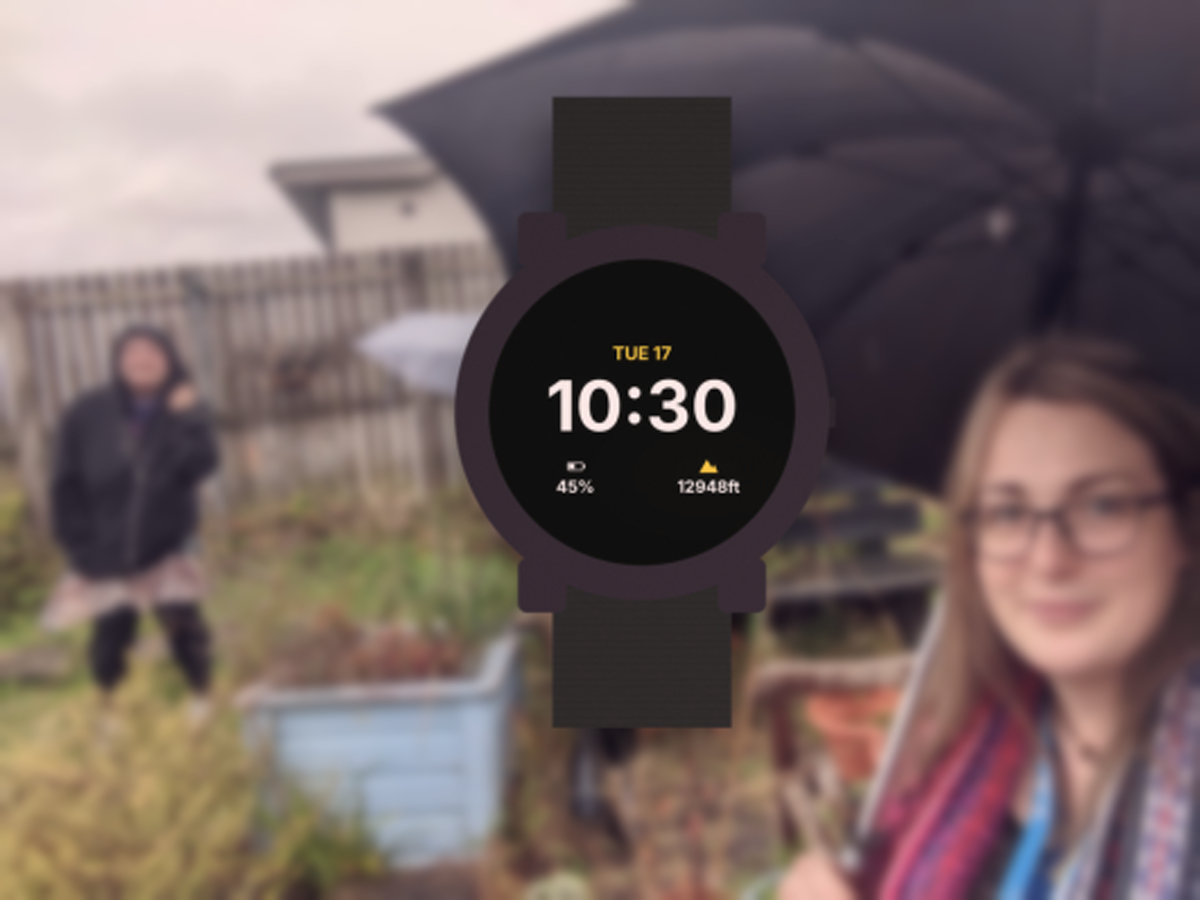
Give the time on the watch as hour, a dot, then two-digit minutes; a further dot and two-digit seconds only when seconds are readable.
10.30
